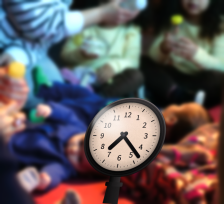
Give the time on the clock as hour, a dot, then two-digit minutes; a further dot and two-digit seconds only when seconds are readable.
7.23
